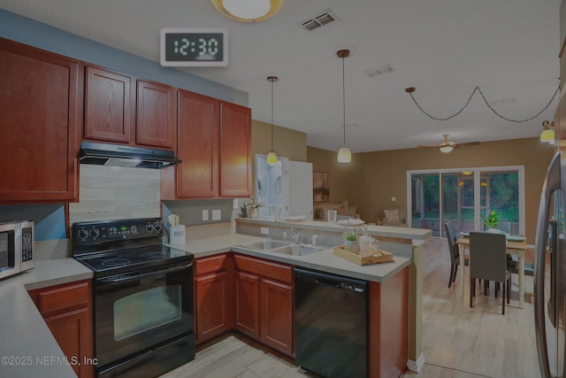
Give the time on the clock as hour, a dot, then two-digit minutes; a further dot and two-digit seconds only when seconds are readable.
12.30
